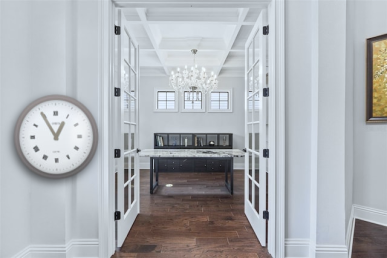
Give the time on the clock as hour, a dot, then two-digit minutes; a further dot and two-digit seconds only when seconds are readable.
12.55
